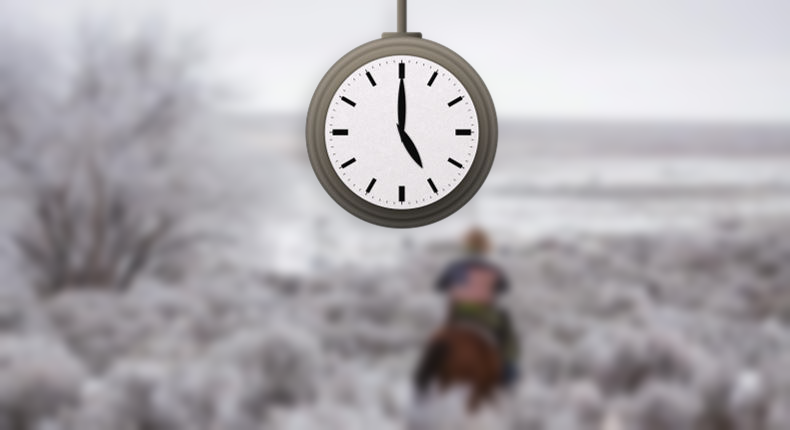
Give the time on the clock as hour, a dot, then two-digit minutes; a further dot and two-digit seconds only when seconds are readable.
5.00
